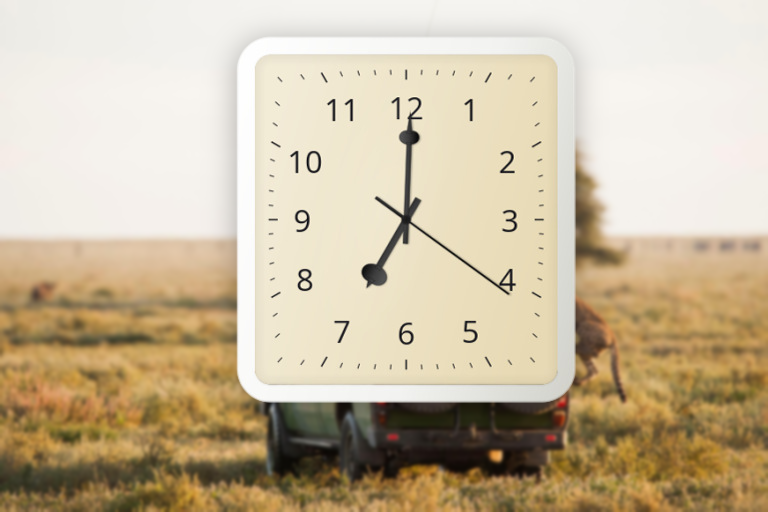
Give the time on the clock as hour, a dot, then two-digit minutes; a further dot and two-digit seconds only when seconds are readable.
7.00.21
